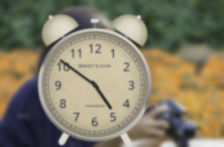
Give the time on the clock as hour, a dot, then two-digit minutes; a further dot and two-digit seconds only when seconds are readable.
4.51
